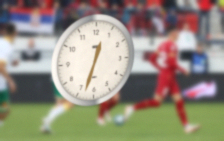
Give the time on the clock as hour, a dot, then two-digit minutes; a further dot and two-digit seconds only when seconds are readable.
12.33
